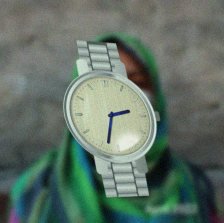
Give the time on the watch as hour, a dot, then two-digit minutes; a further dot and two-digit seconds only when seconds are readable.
2.33
